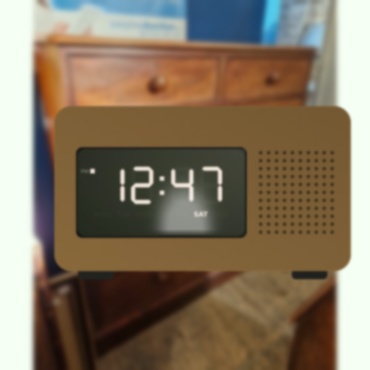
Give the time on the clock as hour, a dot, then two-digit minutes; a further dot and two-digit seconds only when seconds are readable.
12.47
